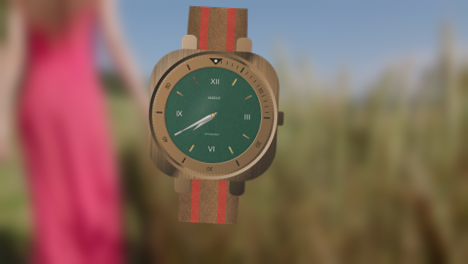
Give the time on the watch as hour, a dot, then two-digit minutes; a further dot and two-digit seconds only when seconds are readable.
7.40
